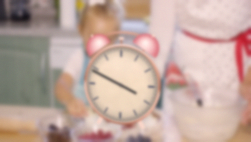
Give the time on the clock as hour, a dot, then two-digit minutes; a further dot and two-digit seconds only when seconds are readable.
3.49
